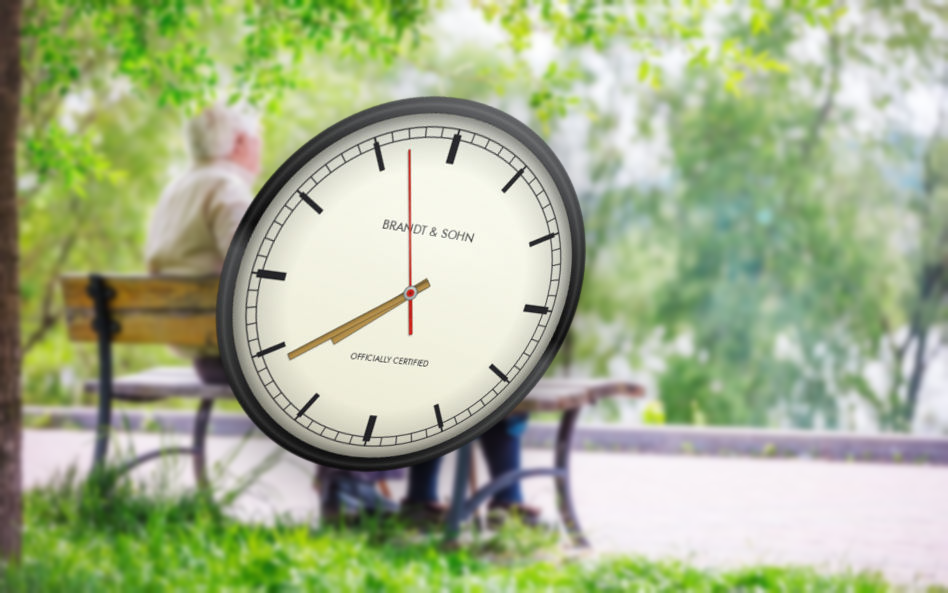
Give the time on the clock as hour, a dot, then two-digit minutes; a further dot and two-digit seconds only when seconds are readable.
7.38.57
